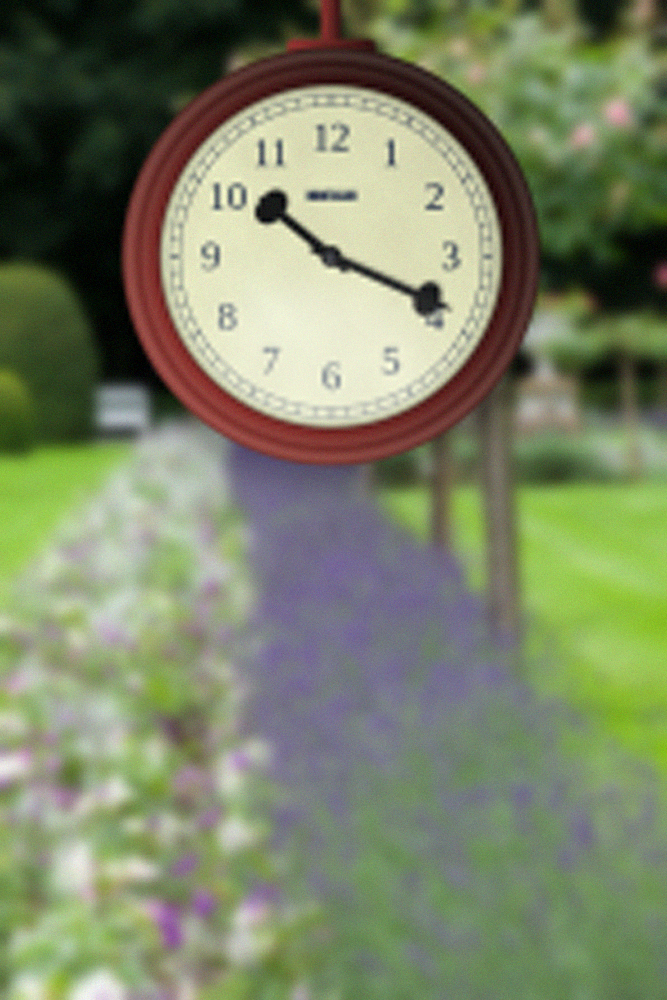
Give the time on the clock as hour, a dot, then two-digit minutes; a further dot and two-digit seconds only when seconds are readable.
10.19
